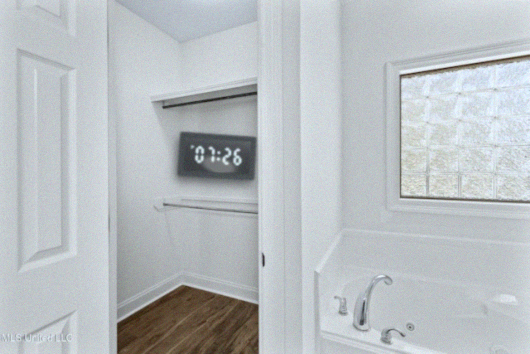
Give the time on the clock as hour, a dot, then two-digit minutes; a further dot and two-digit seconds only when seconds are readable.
7.26
